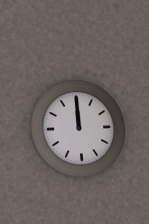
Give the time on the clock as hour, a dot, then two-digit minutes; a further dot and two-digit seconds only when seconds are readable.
12.00
